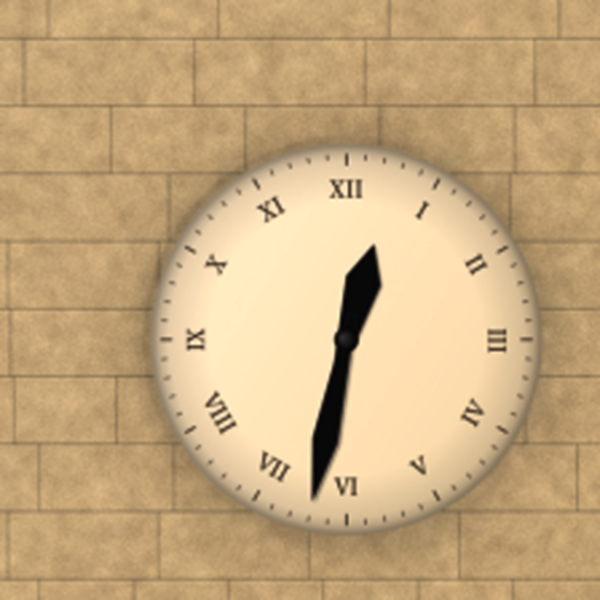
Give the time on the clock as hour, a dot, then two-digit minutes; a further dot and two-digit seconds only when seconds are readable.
12.32
